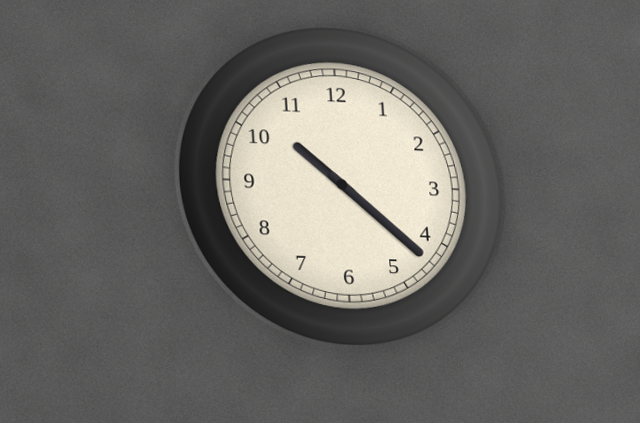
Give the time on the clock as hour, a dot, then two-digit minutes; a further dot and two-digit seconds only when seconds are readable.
10.22
